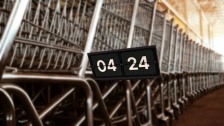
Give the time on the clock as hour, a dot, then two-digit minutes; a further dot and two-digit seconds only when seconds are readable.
4.24
